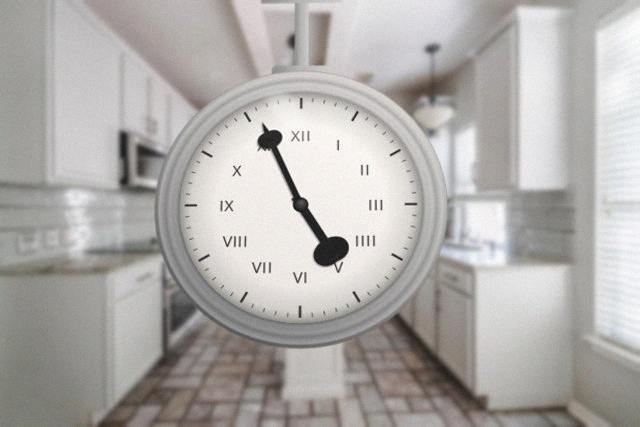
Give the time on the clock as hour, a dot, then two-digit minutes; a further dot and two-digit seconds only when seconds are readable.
4.56
